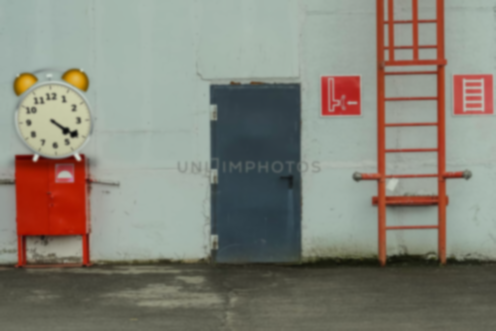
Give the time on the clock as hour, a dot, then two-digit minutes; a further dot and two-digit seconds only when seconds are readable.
4.21
